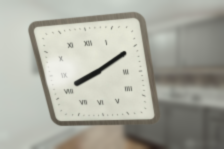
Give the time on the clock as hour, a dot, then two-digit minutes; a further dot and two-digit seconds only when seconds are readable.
8.10
